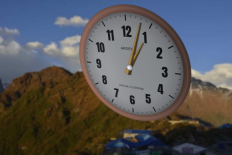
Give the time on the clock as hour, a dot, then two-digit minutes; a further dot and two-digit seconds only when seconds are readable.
1.03
